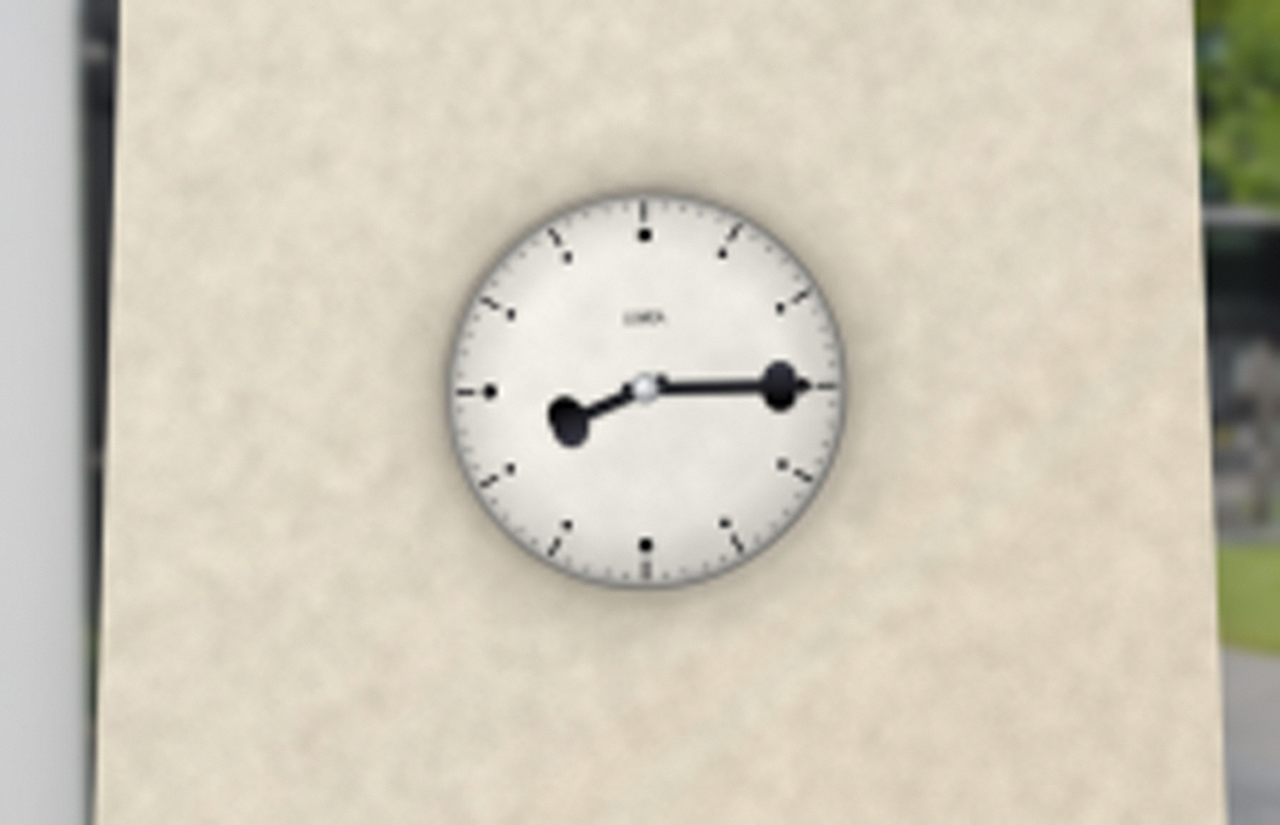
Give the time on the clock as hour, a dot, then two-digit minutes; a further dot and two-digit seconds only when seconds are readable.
8.15
